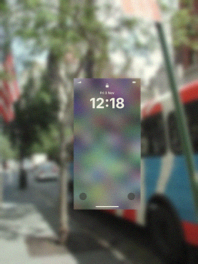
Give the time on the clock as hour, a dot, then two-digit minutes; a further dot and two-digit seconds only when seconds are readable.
12.18
